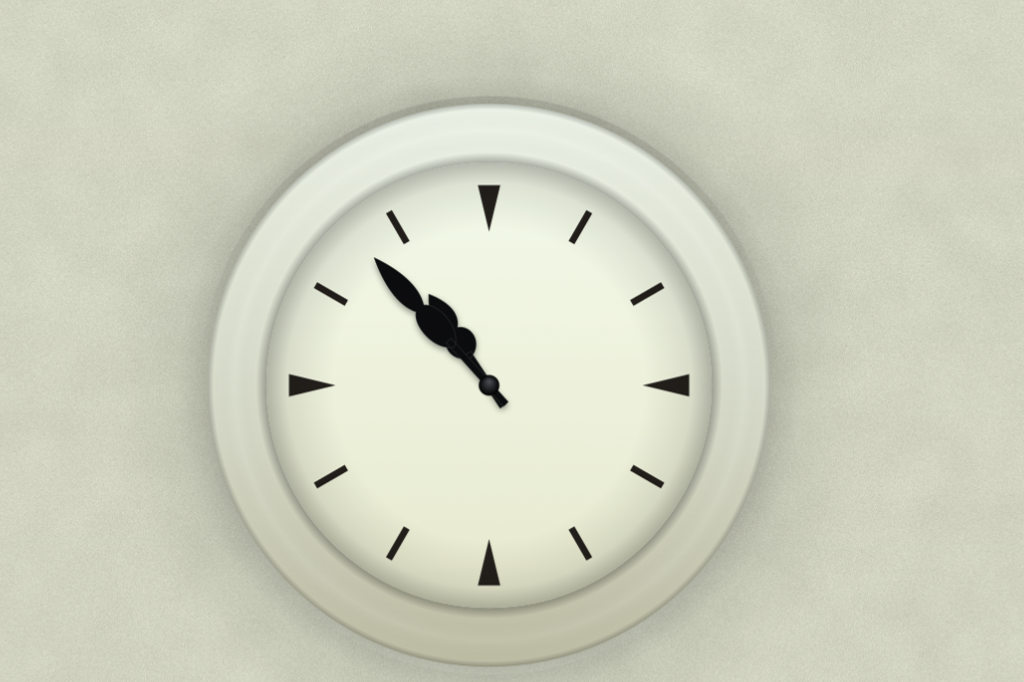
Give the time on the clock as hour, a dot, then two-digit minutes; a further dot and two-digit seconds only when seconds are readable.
10.53
